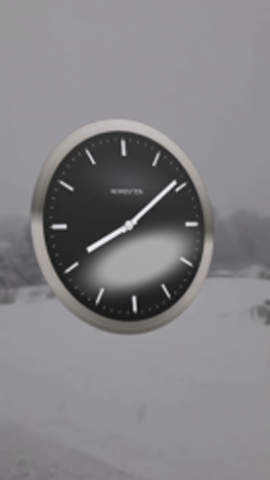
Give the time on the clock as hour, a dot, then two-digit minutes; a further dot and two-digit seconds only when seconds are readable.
8.09
